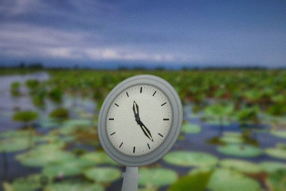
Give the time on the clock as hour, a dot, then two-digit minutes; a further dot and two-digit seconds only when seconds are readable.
11.23
